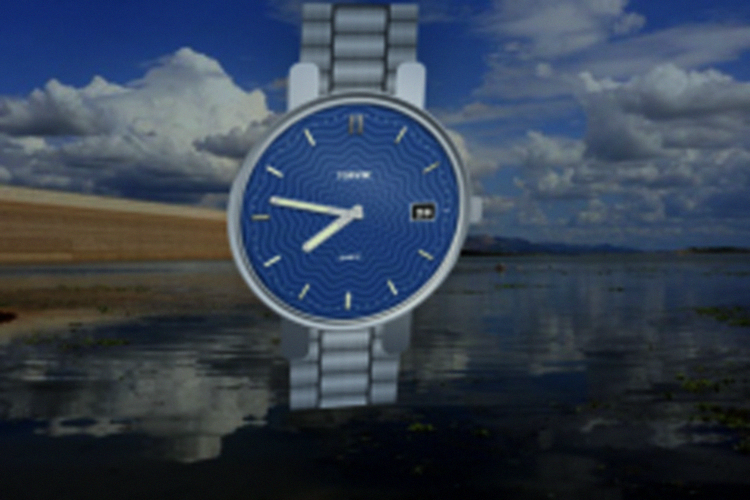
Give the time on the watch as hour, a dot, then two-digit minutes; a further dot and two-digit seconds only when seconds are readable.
7.47
